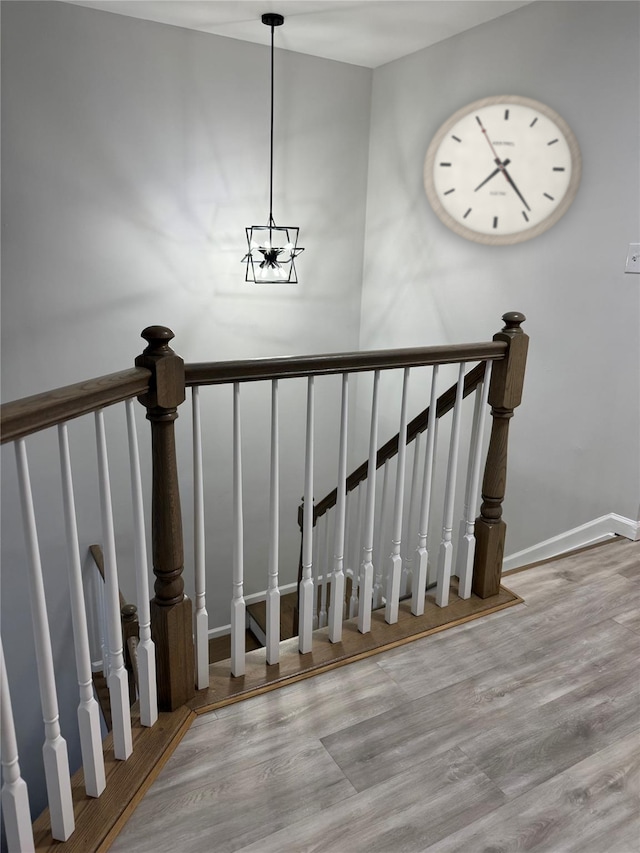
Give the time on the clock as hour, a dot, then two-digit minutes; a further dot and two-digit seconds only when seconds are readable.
7.23.55
